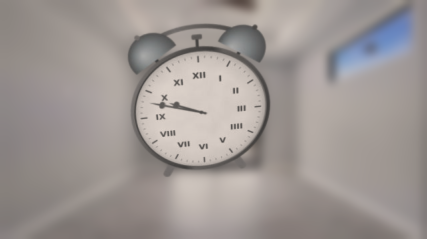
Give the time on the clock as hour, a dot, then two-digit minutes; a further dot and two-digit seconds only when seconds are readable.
9.48
